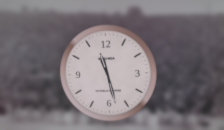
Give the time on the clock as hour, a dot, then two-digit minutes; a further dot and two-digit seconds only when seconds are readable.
11.28
